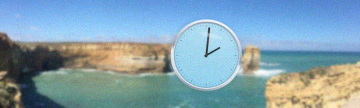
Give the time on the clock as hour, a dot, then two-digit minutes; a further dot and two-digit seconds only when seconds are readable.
2.01
